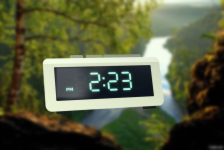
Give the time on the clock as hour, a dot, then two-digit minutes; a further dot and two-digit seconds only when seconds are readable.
2.23
